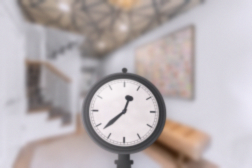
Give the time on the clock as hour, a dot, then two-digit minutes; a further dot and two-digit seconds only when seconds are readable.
12.38
